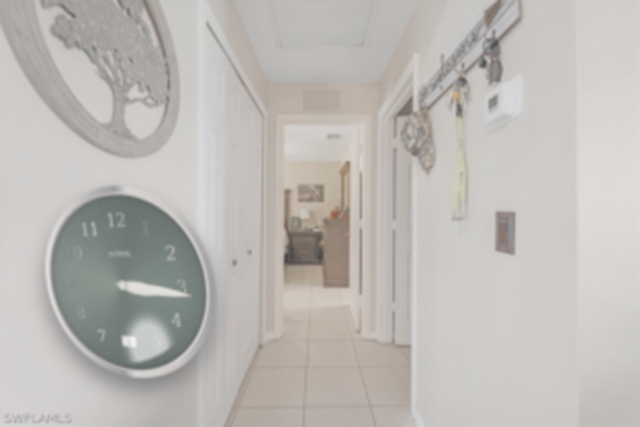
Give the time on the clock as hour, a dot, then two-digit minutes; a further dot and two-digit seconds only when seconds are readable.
3.16
